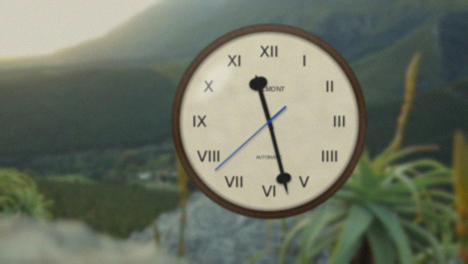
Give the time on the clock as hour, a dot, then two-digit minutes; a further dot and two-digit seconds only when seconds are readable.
11.27.38
